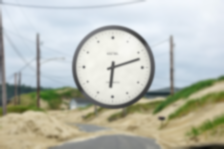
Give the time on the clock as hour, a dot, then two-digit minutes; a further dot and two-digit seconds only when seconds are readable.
6.12
